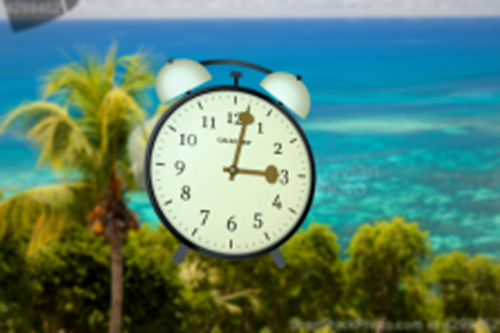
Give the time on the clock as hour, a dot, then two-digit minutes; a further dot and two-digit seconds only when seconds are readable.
3.02
